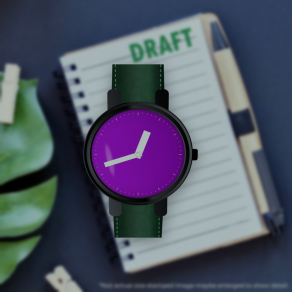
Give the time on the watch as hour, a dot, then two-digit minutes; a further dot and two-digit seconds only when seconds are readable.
12.42
